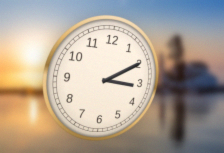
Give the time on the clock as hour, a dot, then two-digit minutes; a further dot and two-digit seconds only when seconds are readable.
3.10
